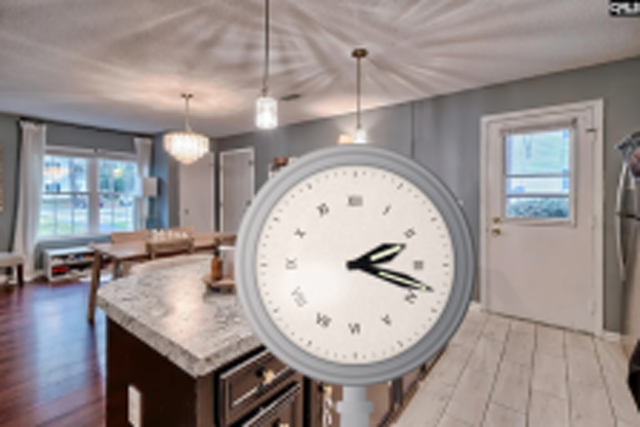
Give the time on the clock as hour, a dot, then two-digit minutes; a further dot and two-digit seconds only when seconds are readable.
2.18
